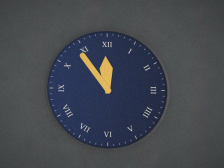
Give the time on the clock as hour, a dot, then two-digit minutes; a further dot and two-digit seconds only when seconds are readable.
11.54
